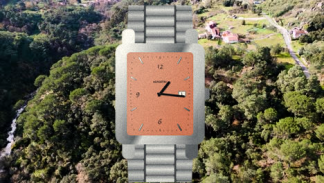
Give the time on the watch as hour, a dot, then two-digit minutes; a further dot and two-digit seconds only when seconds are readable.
1.16
